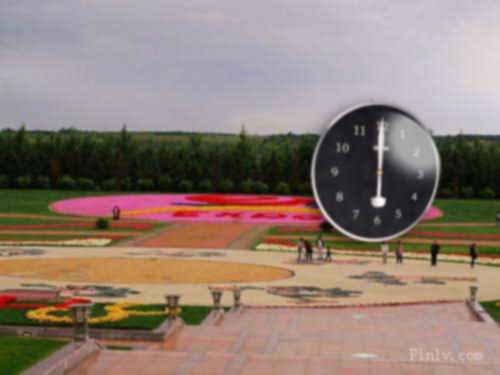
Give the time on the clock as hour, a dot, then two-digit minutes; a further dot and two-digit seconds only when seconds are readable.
6.00
